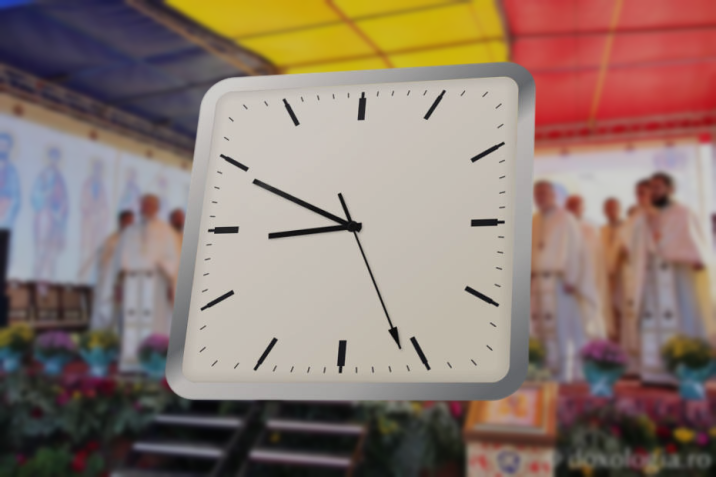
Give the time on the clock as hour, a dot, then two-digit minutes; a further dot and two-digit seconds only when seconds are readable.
8.49.26
